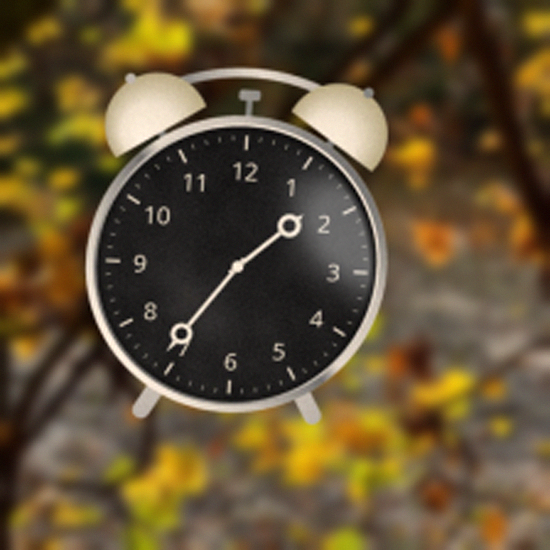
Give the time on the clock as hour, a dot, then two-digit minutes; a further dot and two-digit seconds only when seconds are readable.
1.36
